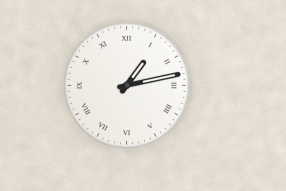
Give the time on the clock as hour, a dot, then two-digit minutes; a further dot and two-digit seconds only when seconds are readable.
1.13
